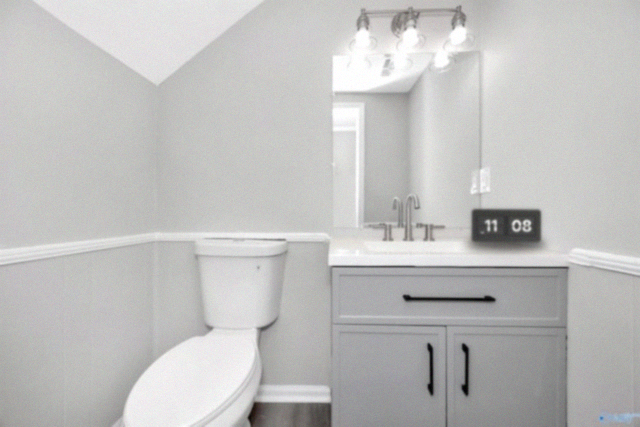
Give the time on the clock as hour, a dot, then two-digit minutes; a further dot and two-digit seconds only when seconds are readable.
11.08
